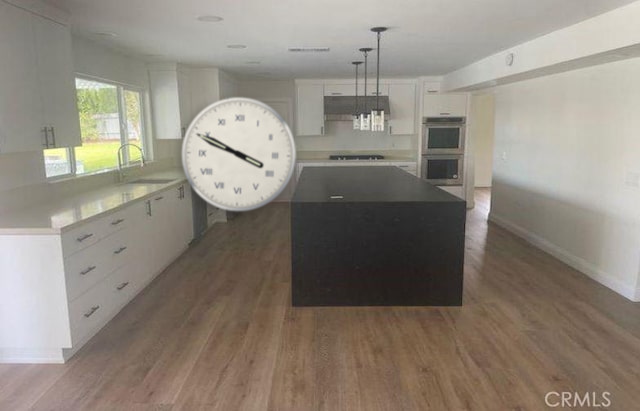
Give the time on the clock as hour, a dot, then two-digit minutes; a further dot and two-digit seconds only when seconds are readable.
3.49
